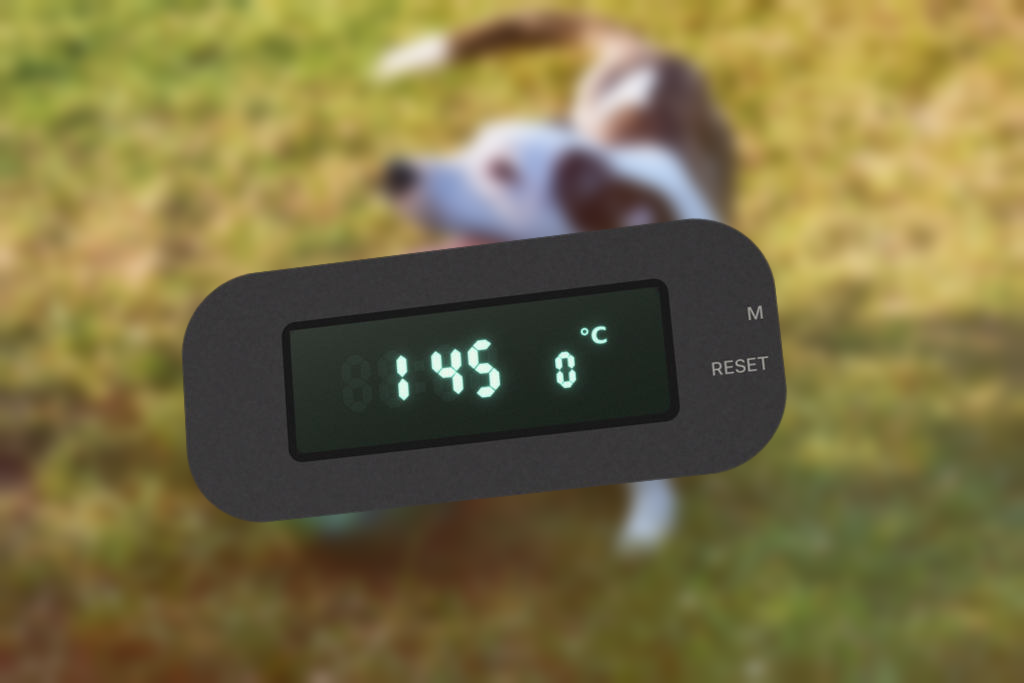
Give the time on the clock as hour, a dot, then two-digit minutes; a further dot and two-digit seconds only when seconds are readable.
1.45
